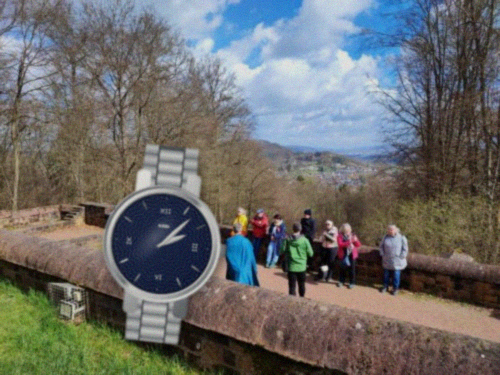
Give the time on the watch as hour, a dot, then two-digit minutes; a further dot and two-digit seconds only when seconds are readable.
2.07
